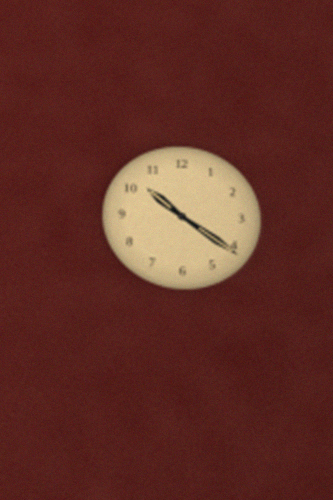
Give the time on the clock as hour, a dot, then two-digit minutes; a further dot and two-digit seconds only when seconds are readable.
10.21
